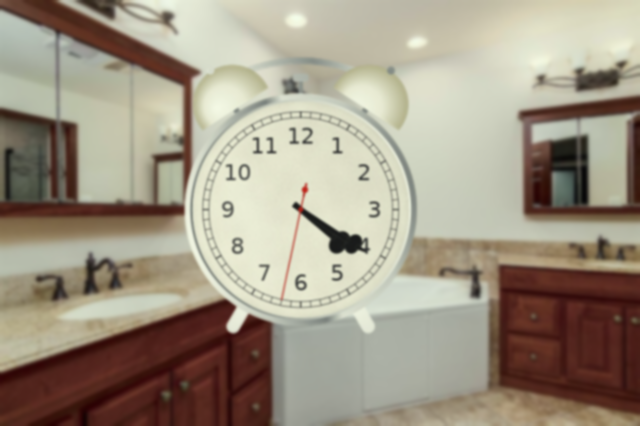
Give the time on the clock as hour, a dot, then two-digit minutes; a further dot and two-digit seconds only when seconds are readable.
4.20.32
